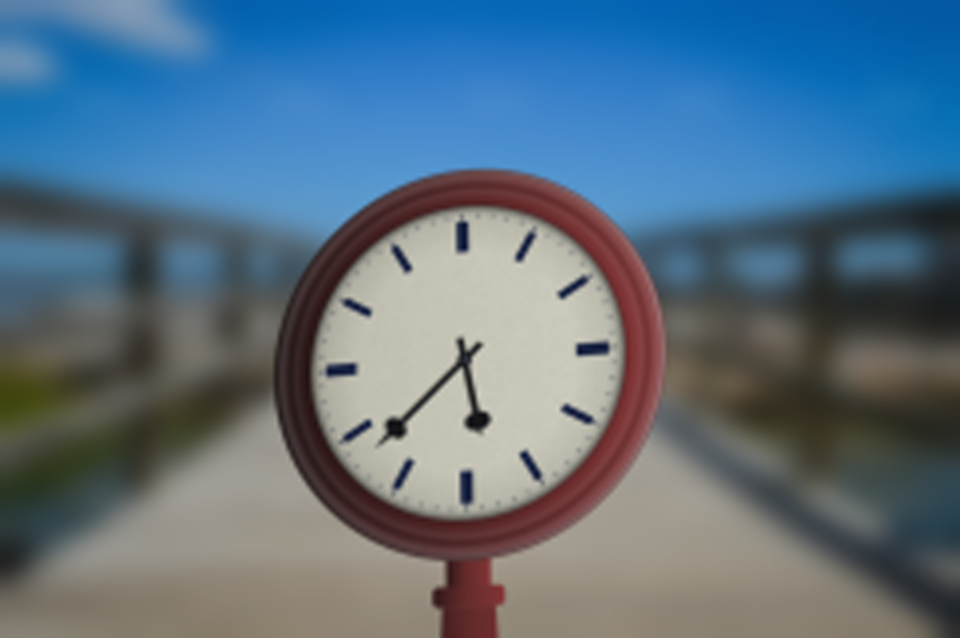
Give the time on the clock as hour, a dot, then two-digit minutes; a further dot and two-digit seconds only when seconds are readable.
5.38
